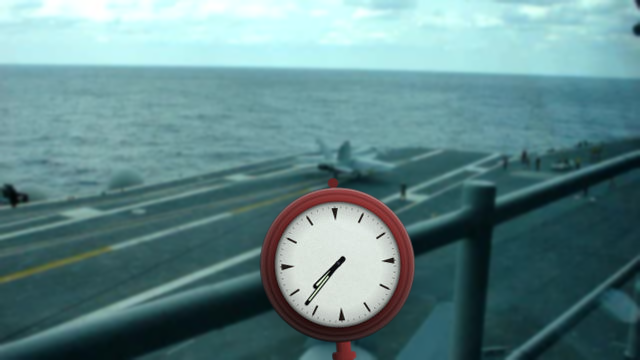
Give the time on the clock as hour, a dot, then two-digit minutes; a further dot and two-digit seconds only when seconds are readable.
7.37
